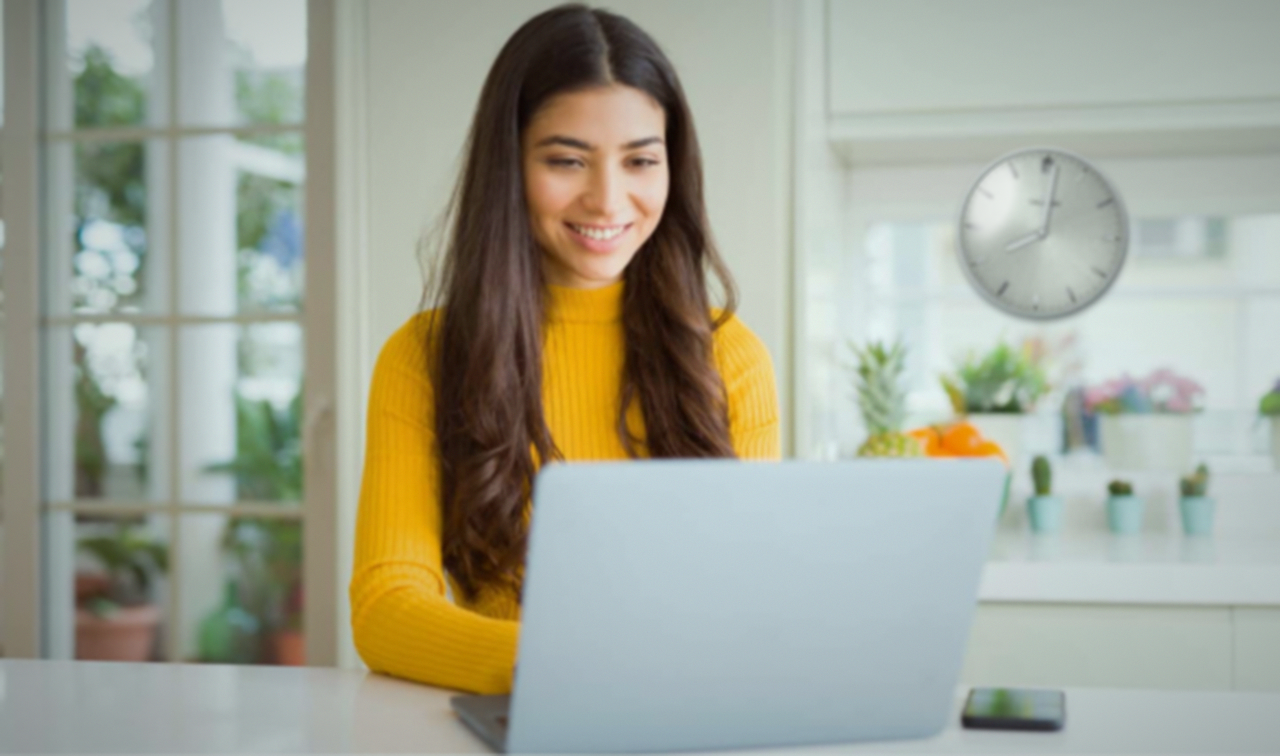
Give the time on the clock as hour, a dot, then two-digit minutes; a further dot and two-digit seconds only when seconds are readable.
8.01
